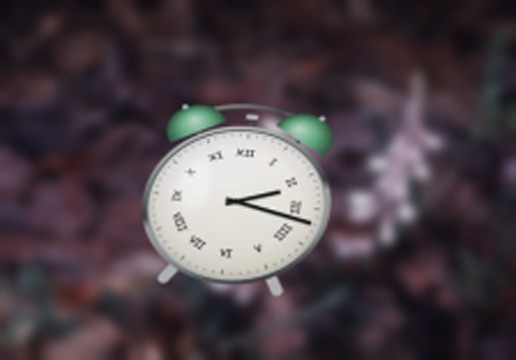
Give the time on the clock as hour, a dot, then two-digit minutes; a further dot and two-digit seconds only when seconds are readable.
2.17
